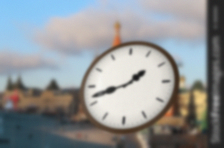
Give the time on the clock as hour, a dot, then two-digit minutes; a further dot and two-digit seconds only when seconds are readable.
1.42
